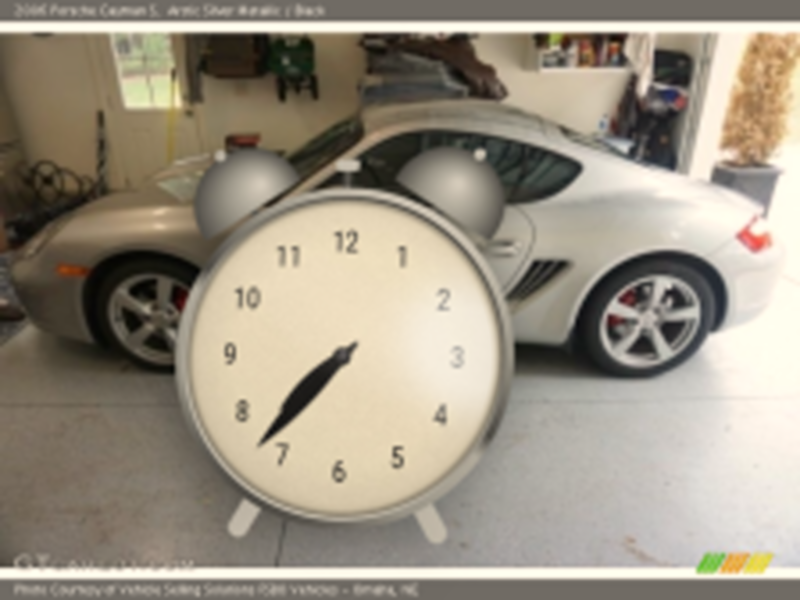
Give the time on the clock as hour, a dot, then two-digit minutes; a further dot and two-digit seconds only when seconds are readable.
7.37
